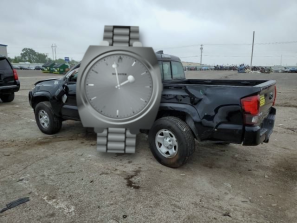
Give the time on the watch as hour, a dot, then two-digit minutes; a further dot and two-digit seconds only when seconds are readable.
1.58
